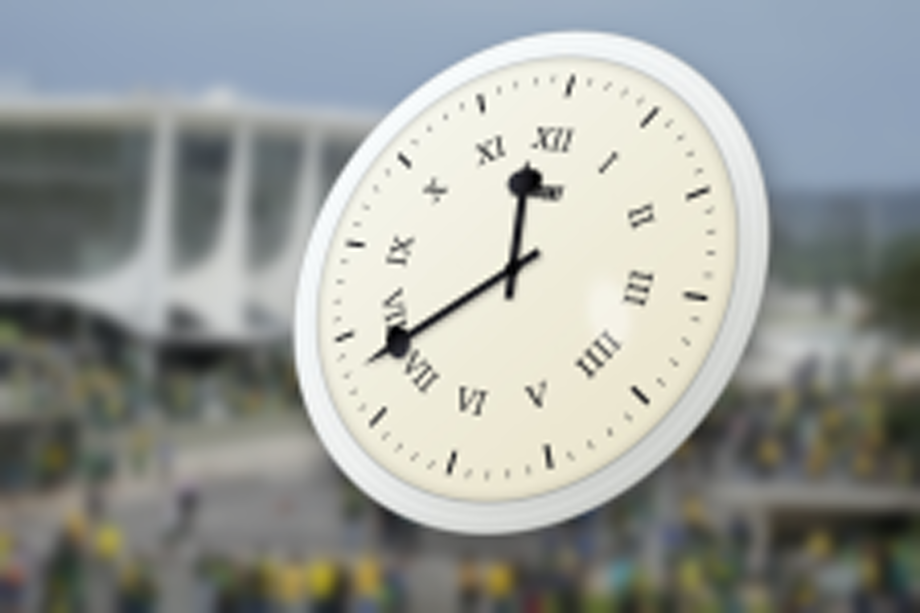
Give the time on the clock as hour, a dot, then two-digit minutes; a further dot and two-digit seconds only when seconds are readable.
11.38
